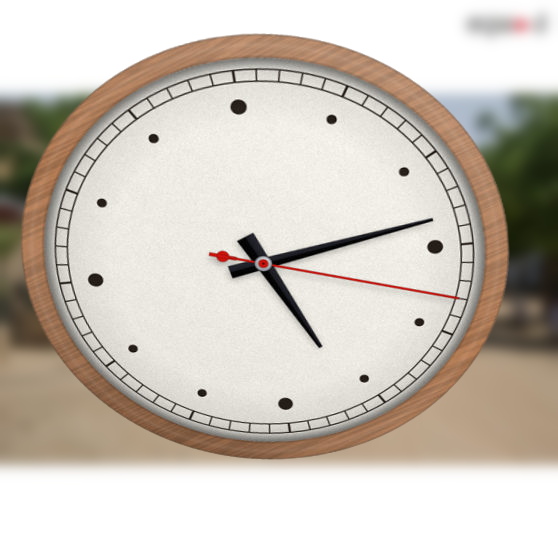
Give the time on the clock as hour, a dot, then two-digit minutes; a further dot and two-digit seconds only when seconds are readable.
5.13.18
